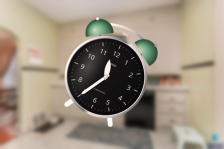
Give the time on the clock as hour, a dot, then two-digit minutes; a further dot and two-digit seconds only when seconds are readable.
11.35
